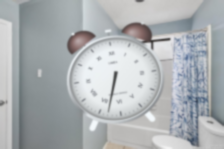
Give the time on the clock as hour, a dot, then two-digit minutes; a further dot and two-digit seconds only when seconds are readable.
6.33
